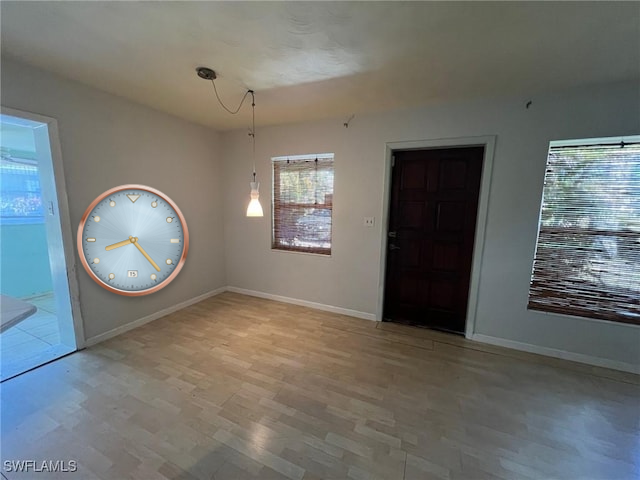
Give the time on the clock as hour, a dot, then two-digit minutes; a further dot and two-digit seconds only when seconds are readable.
8.23
